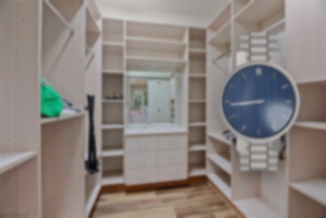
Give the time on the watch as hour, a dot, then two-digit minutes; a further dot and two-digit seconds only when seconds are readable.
8.44
